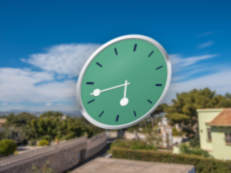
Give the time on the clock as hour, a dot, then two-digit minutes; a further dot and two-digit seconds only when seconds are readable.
5.42
